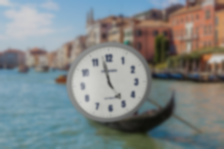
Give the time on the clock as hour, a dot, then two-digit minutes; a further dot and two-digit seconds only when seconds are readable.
4.58
